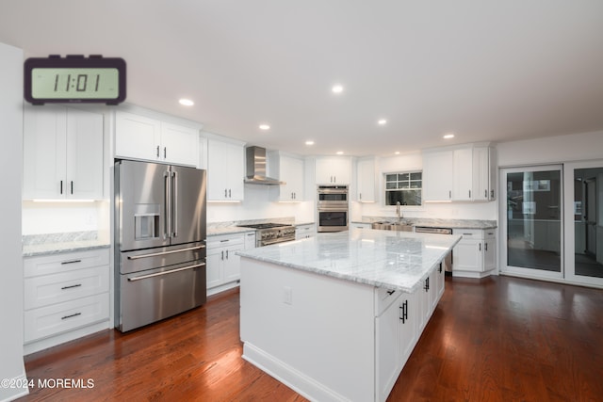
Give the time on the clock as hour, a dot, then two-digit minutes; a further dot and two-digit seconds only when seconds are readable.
11.01
